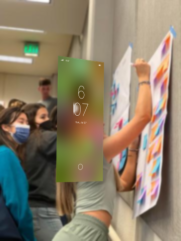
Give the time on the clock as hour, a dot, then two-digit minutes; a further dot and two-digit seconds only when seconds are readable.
6.07
